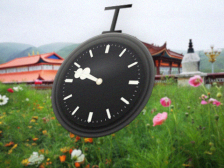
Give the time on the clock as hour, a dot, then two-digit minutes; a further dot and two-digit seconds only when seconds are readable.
9.48
